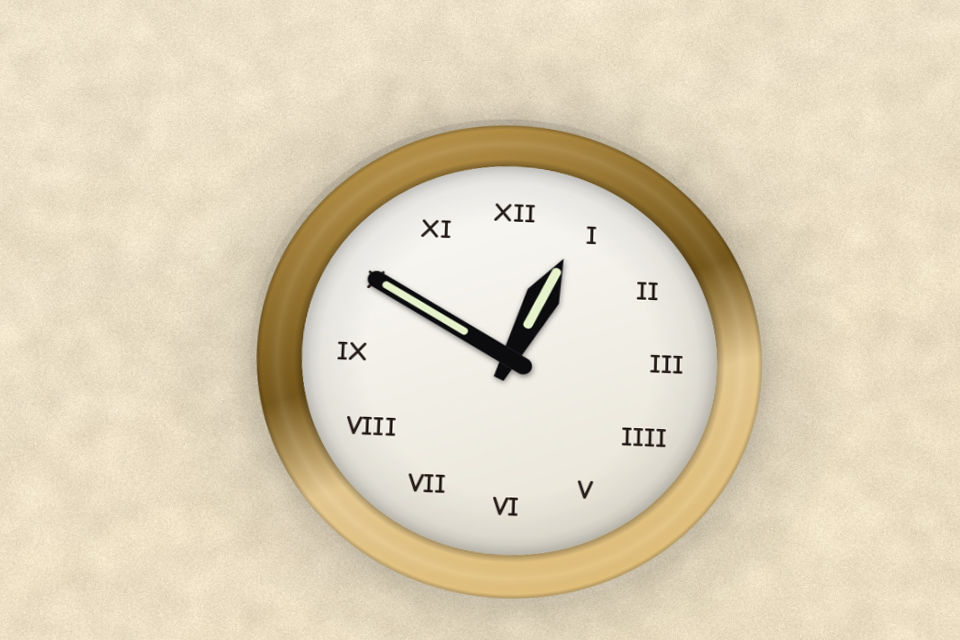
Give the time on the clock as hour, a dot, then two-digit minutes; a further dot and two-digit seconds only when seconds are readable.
12.50
